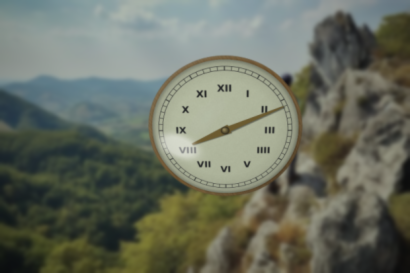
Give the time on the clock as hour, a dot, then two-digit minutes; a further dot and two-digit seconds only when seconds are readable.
8.11
